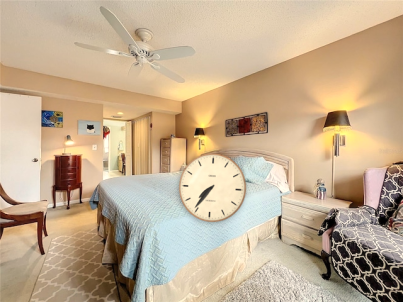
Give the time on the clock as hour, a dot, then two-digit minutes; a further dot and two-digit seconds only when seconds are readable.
7.36
